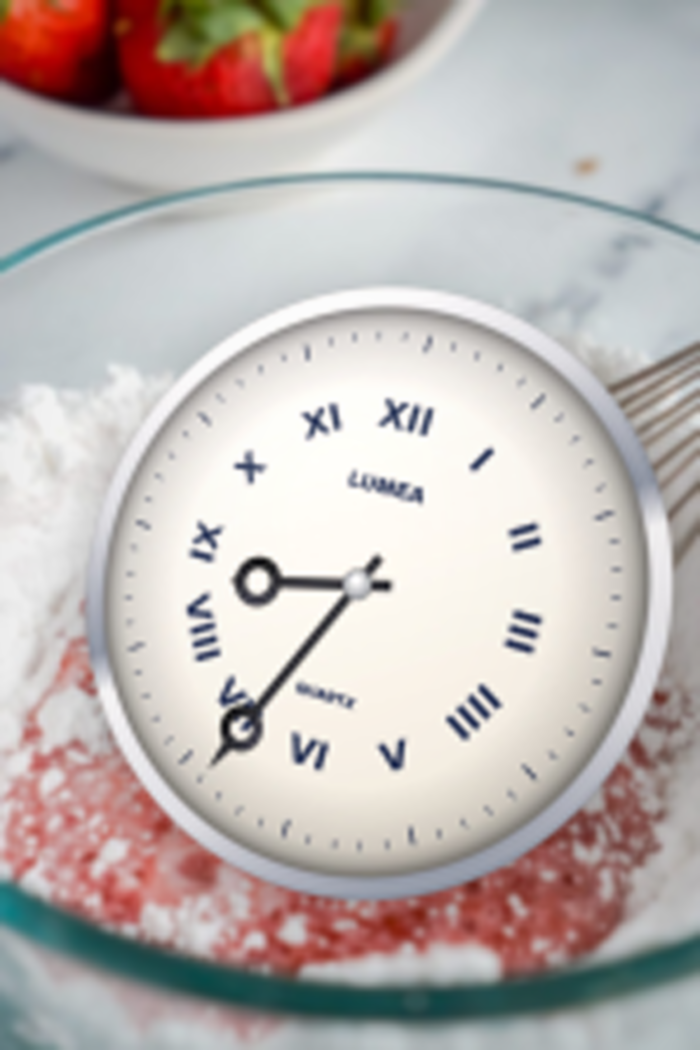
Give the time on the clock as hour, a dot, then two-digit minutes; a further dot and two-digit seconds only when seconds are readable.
8.34
